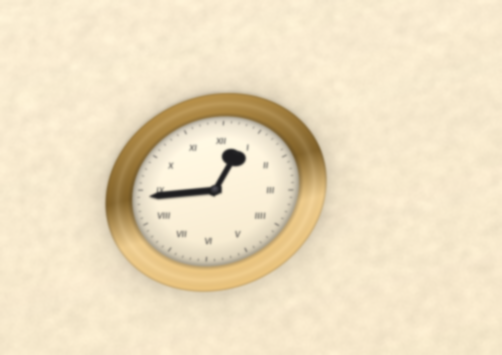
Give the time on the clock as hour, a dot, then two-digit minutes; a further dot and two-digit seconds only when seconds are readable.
12.44
